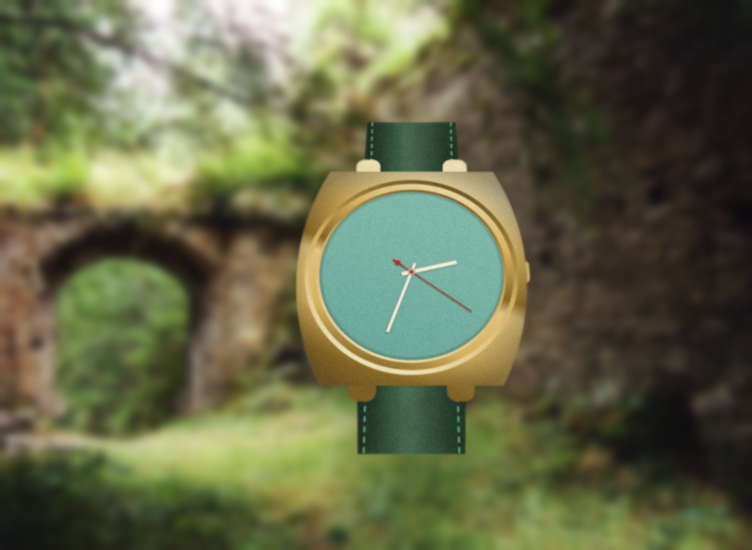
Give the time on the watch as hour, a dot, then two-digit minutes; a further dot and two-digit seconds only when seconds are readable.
2.33.21
